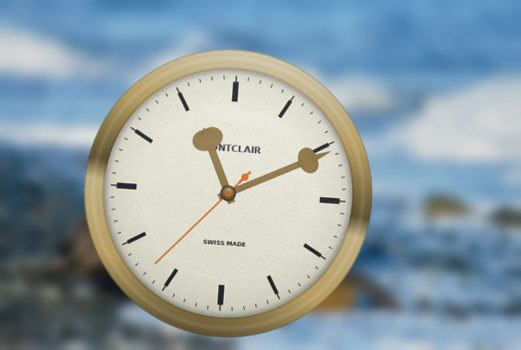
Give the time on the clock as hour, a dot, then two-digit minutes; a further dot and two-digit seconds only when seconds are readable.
11.10.37
